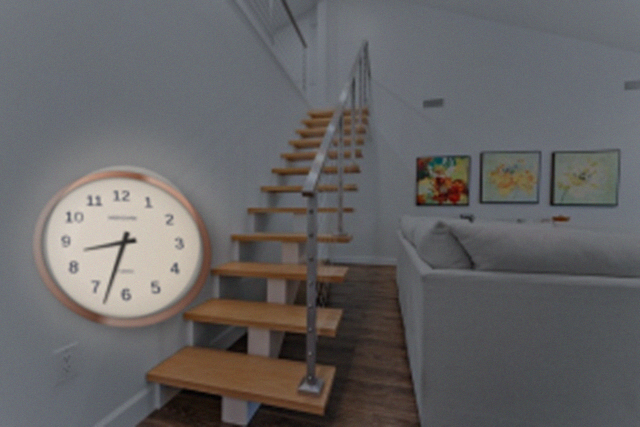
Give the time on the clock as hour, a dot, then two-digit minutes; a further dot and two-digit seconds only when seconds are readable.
8.33
